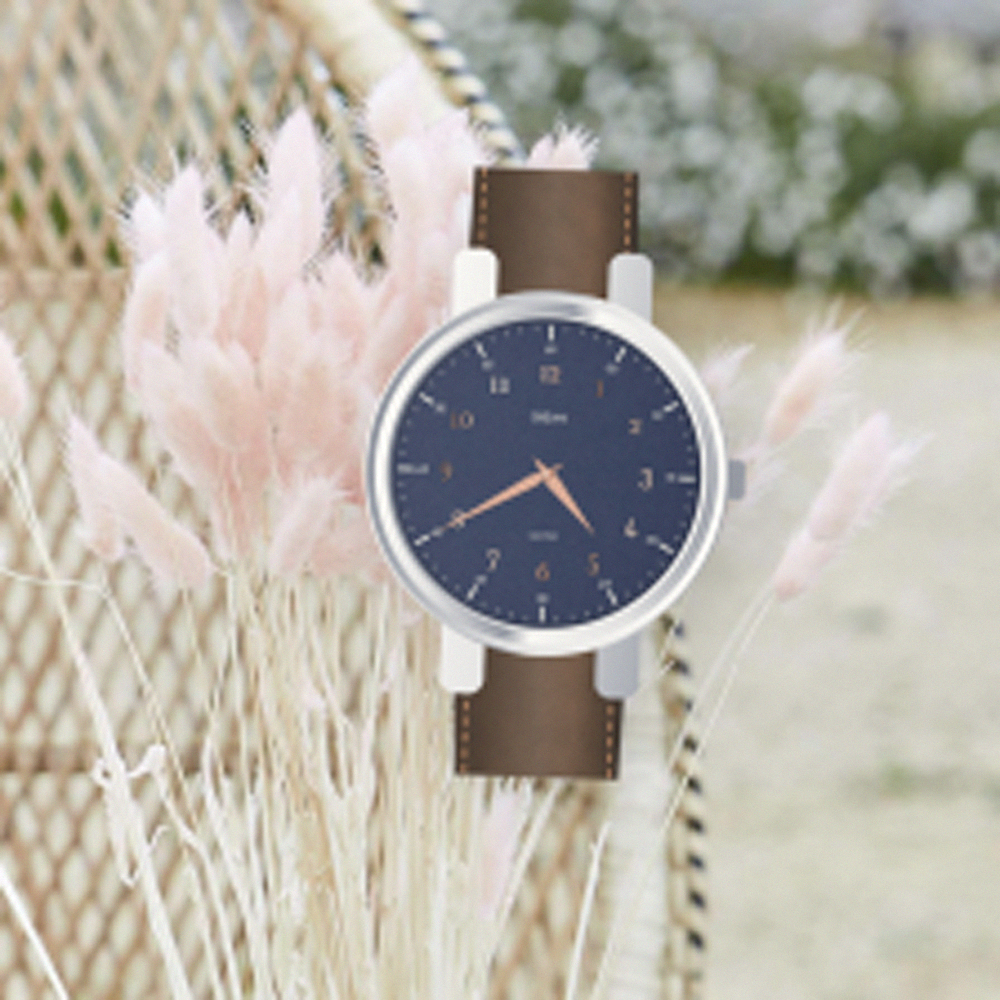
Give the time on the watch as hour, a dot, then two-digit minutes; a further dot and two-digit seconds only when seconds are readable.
4.40
